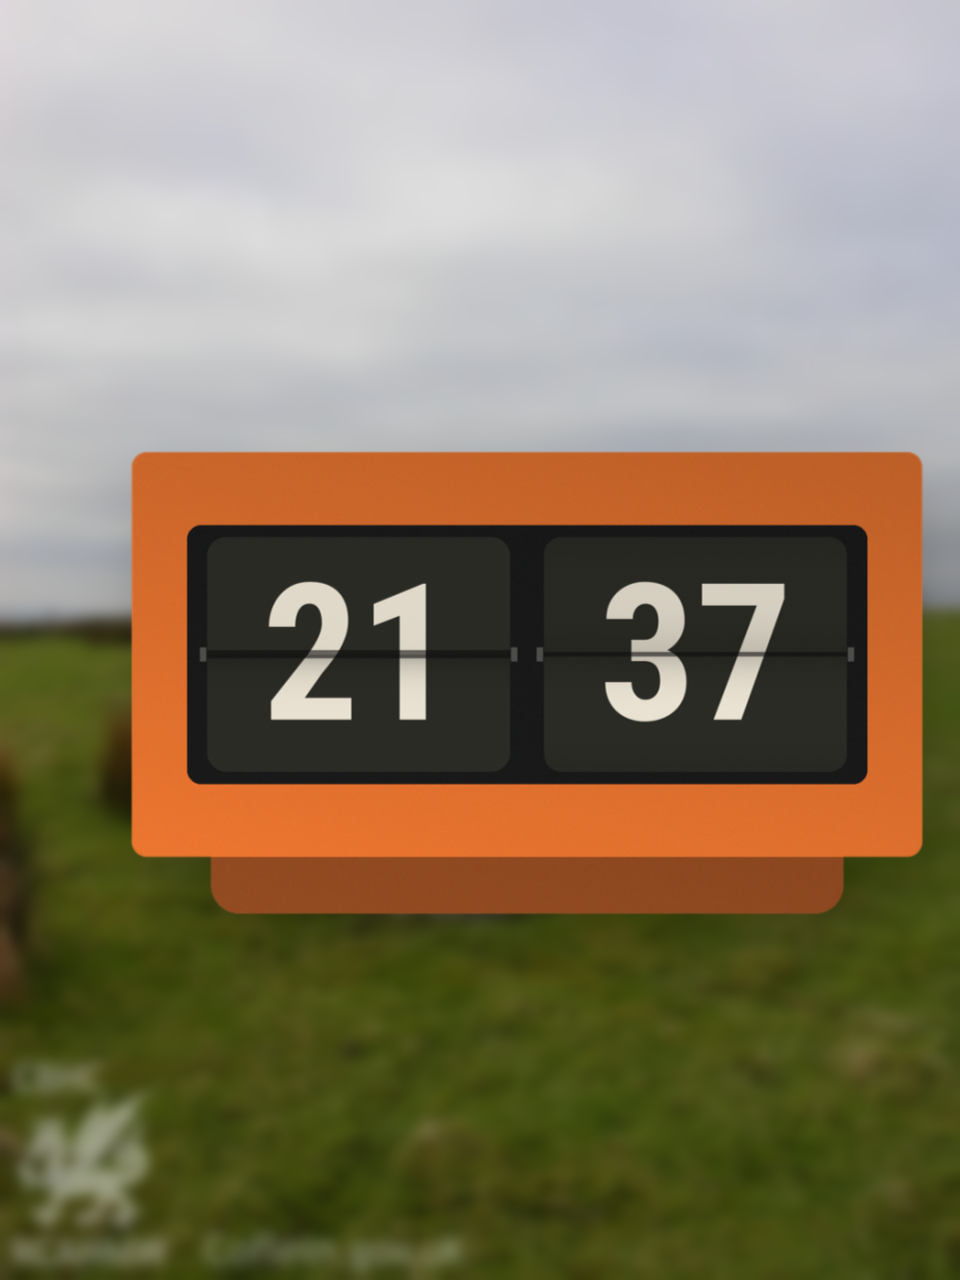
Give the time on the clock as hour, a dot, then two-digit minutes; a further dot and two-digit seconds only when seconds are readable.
21.37
